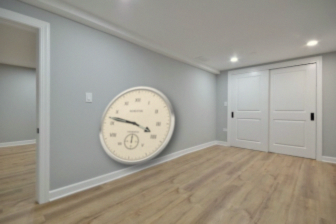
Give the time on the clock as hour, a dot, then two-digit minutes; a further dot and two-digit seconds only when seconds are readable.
3.47
